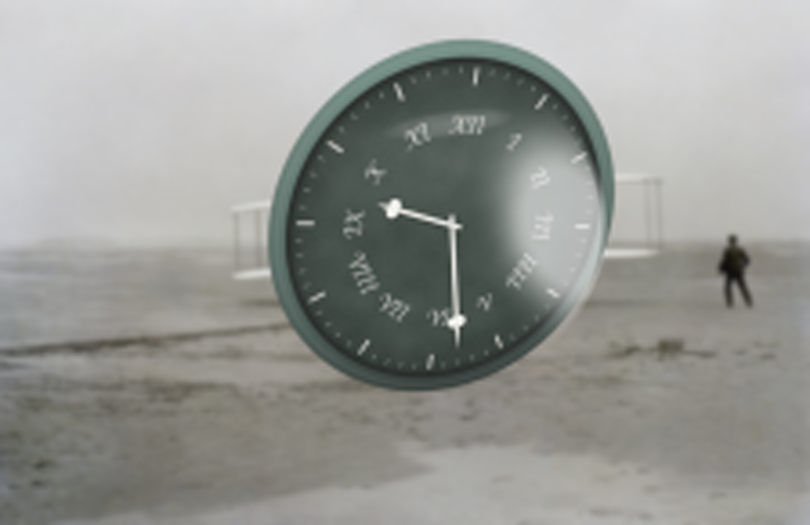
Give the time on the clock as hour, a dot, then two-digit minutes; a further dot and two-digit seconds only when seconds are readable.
9.28
